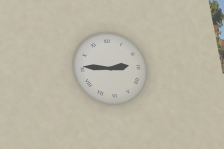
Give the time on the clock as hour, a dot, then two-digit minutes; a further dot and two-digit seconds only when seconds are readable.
2.46
